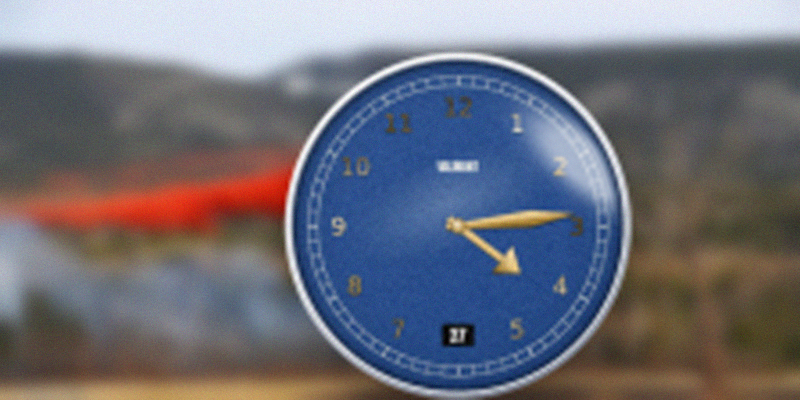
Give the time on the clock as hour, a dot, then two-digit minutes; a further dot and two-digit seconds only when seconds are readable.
4.14
